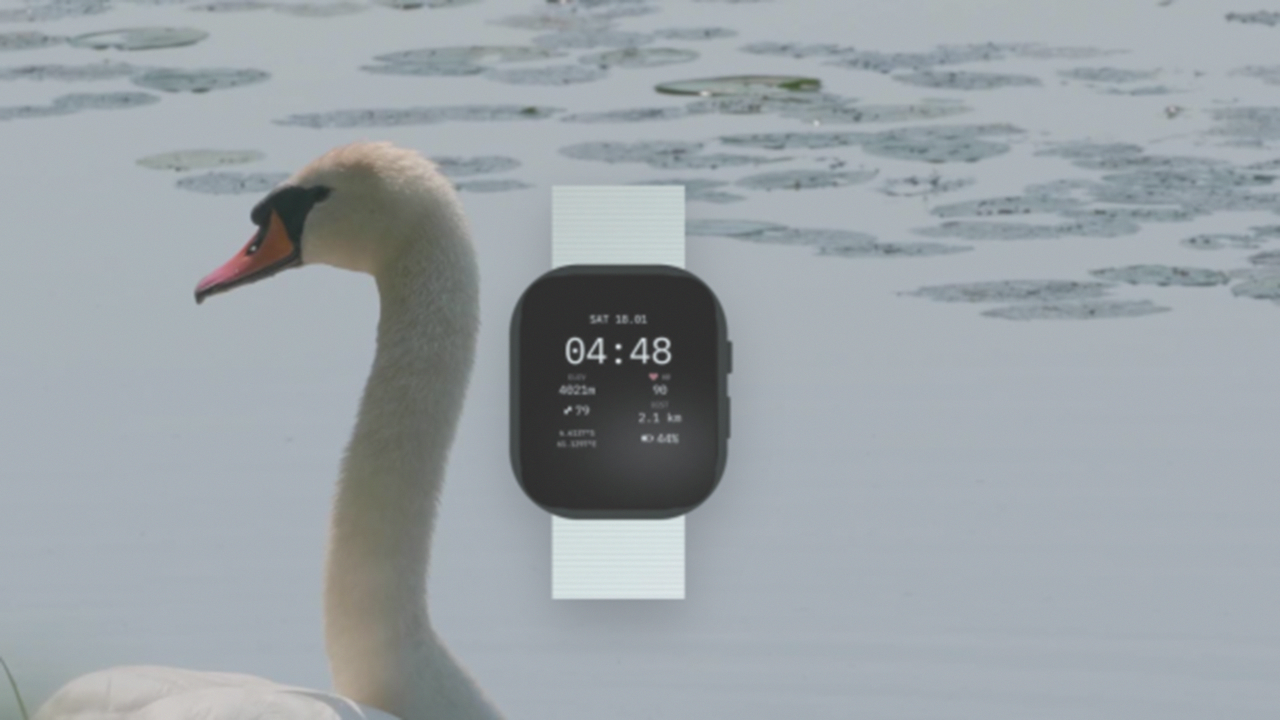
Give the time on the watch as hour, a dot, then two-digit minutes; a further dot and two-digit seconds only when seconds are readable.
4.48
